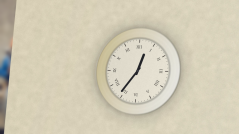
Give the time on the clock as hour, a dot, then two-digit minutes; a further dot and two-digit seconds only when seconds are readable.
12.36
